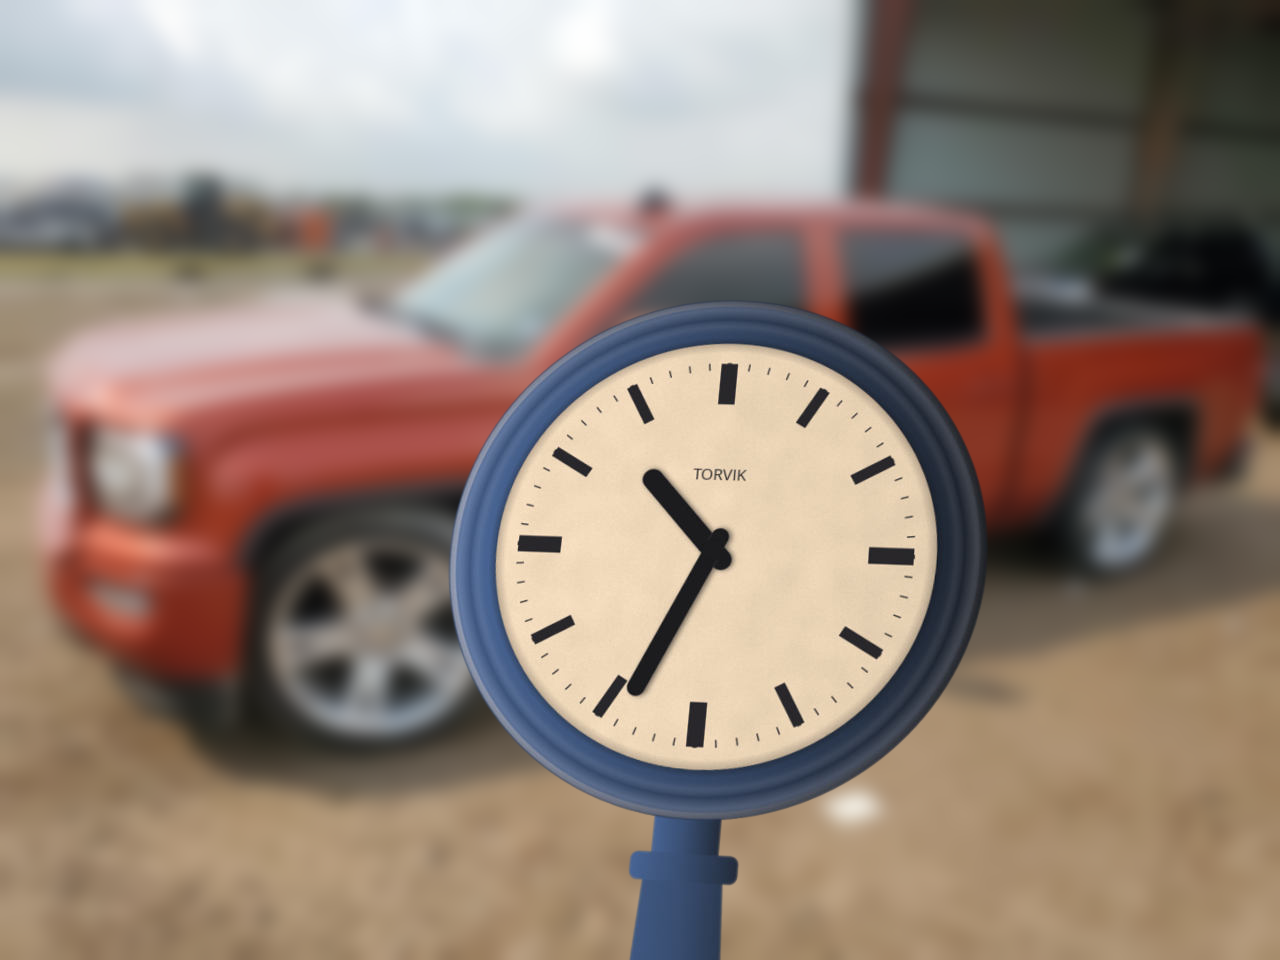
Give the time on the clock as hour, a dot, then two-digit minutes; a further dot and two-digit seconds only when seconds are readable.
10.34
